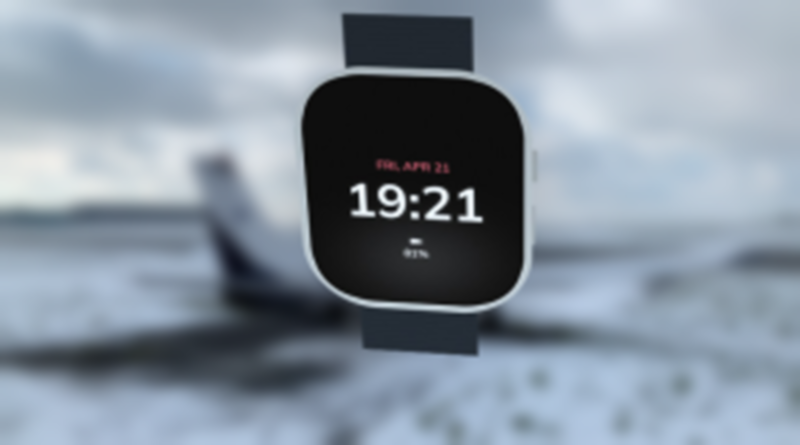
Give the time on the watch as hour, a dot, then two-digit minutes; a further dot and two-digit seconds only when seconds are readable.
19.21
